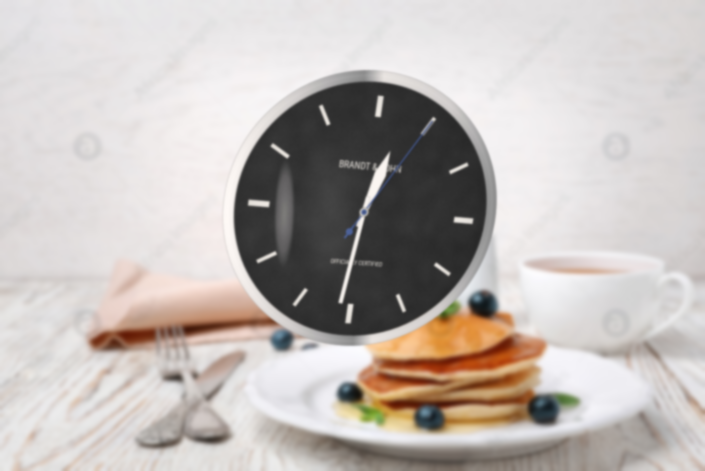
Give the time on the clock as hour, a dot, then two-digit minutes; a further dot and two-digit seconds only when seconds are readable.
12.31.05
